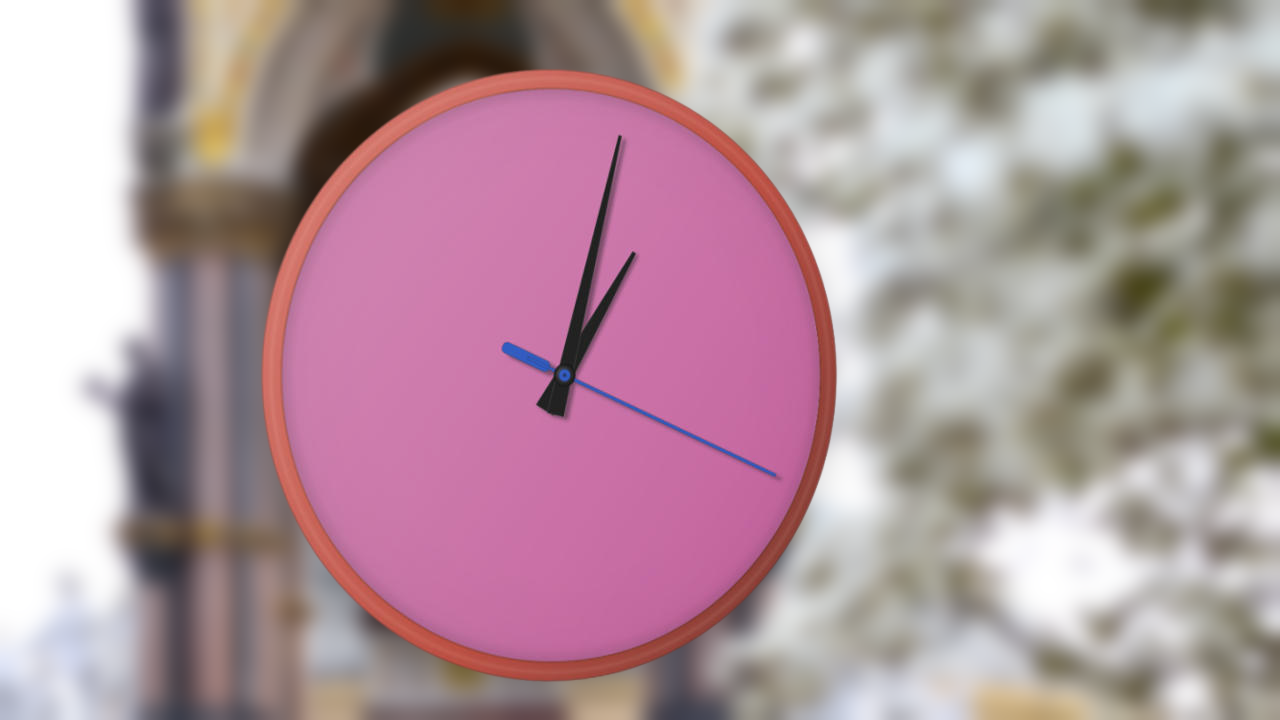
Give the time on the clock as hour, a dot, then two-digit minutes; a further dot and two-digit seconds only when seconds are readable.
1.02.19
